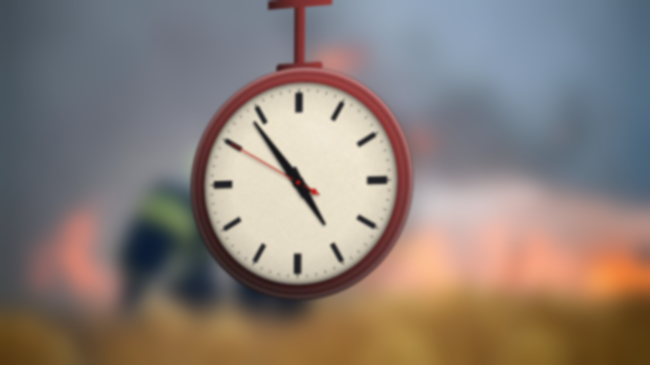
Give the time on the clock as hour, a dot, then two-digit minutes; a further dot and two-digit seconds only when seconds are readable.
4.53.50
